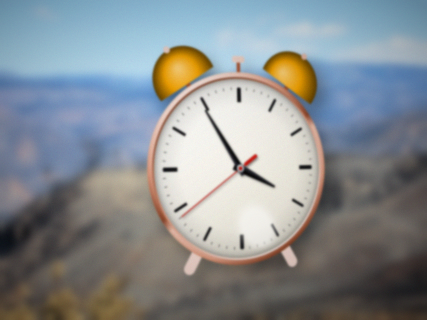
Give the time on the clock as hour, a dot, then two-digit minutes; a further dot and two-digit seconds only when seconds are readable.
3.54.39
